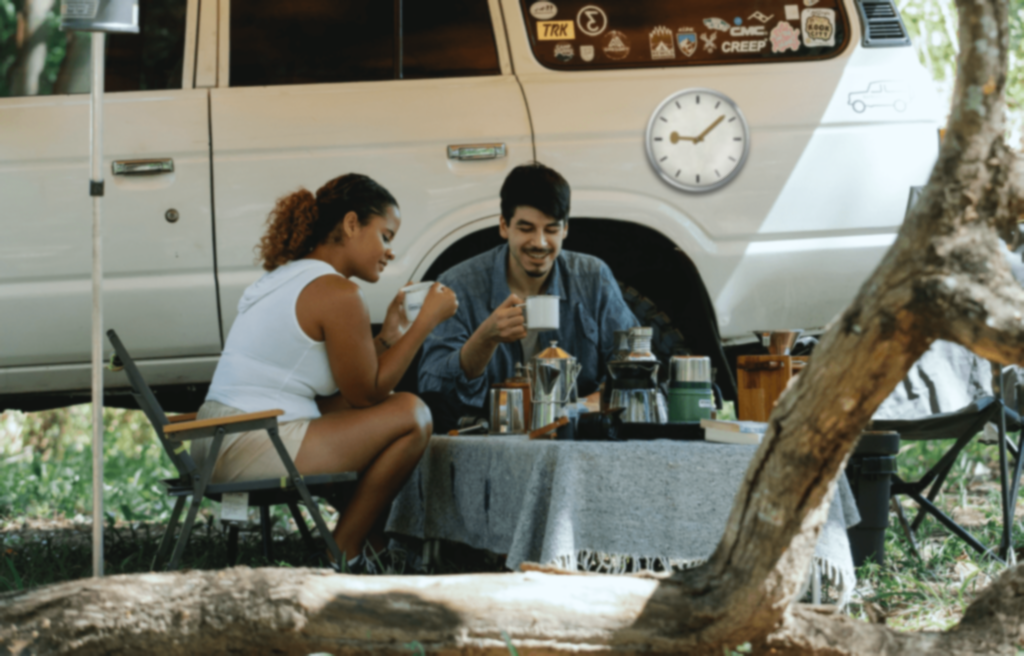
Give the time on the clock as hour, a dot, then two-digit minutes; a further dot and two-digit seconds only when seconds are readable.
9.08
